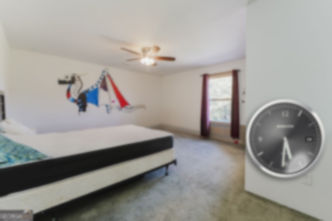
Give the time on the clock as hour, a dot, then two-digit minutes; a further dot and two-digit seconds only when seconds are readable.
5.31
